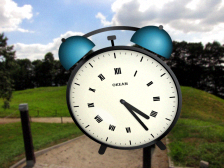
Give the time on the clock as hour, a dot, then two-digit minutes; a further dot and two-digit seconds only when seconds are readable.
4.25
